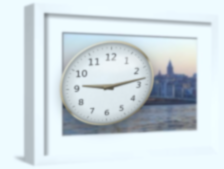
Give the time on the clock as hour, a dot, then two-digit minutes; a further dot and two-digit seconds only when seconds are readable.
9.13
